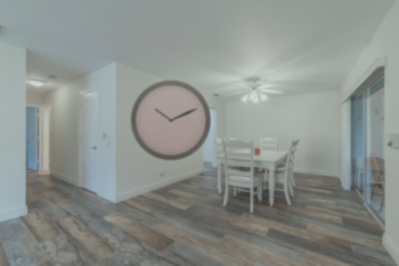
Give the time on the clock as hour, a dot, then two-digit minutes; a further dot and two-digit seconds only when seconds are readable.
10.11
